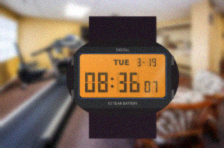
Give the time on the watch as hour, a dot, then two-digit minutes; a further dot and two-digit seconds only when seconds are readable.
8.36.07
